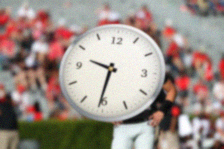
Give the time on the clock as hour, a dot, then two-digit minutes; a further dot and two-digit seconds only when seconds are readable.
9.31
